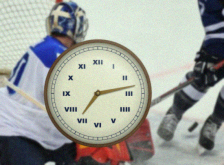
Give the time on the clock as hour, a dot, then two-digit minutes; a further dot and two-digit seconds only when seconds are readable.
7.13
